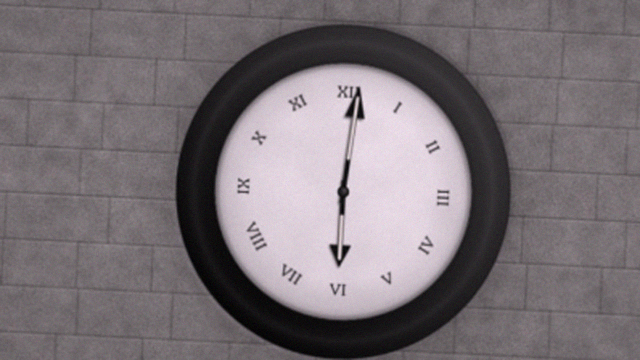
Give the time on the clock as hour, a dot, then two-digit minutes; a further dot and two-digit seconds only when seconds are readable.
6.01
